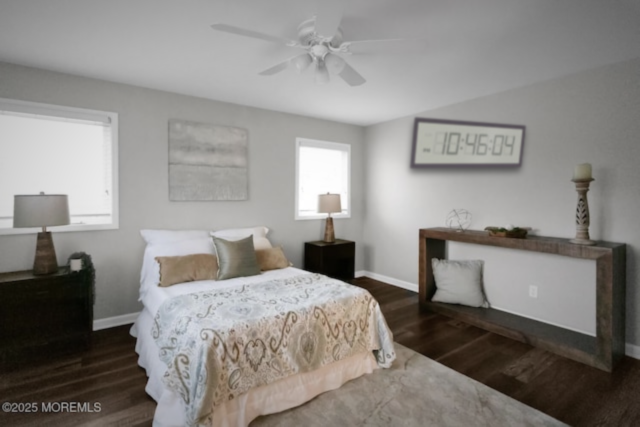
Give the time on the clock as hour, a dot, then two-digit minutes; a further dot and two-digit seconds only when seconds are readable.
10.46.04
